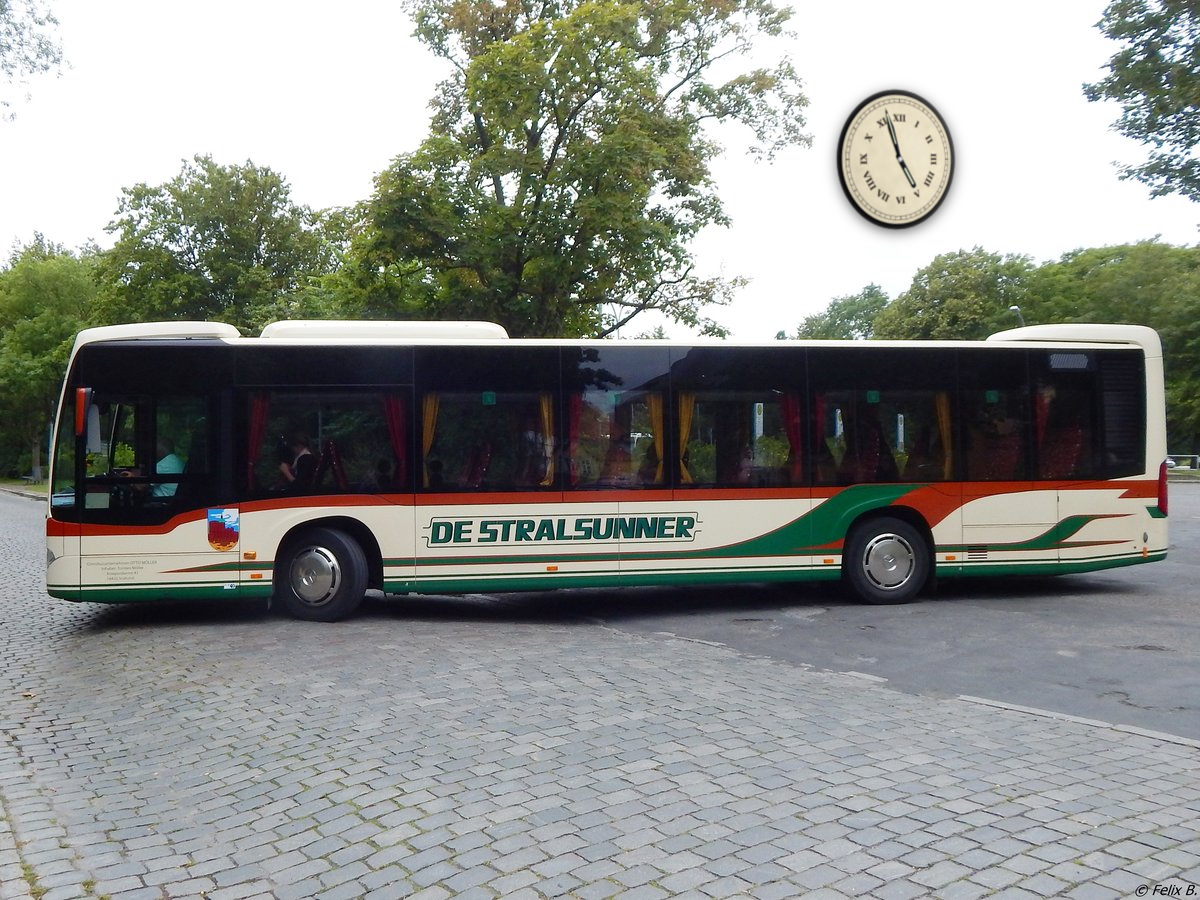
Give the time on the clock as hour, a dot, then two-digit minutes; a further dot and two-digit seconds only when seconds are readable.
4.57
